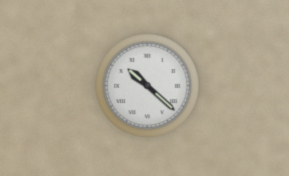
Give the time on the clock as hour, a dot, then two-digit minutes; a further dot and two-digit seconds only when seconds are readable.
10.22
